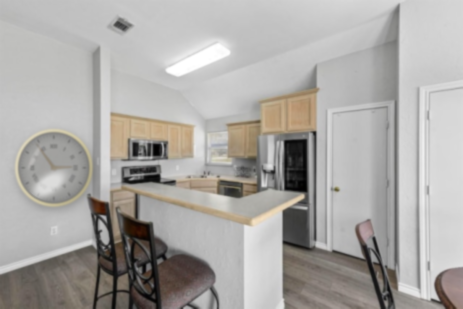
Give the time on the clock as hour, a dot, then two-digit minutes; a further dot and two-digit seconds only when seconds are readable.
2.54
